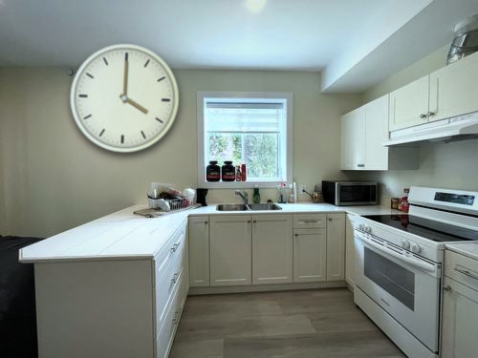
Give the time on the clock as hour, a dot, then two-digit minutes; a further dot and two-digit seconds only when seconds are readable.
4.00
